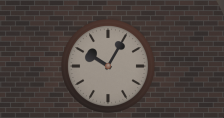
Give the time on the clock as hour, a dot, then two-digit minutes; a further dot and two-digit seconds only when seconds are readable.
10.05
